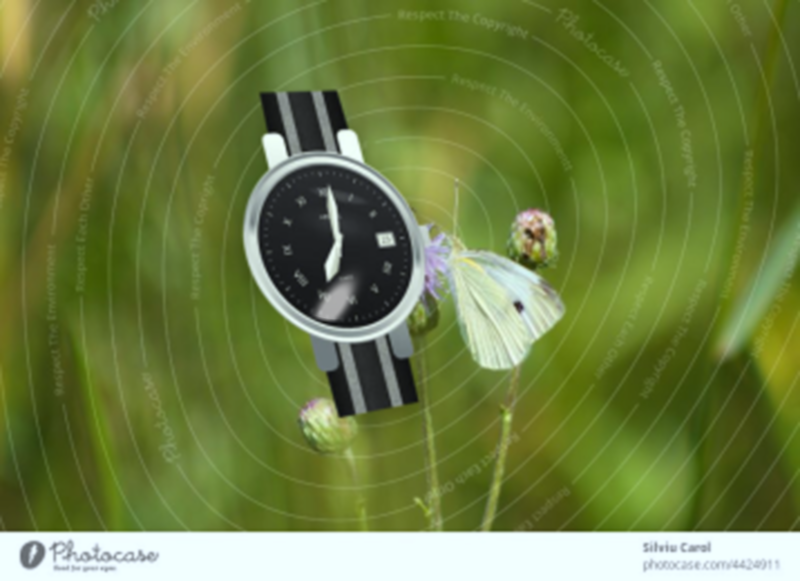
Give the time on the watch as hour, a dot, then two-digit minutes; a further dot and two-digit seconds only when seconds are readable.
7.01
